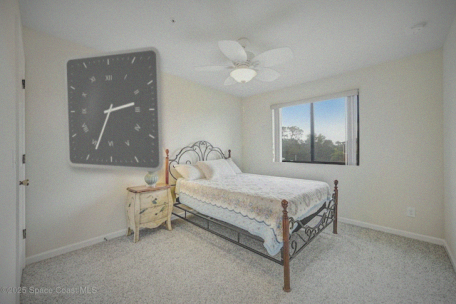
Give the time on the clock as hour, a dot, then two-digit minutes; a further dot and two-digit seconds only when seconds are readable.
2.34
